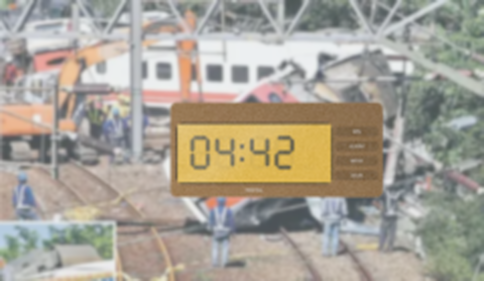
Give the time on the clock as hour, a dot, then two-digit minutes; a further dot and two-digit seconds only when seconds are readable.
4.42
